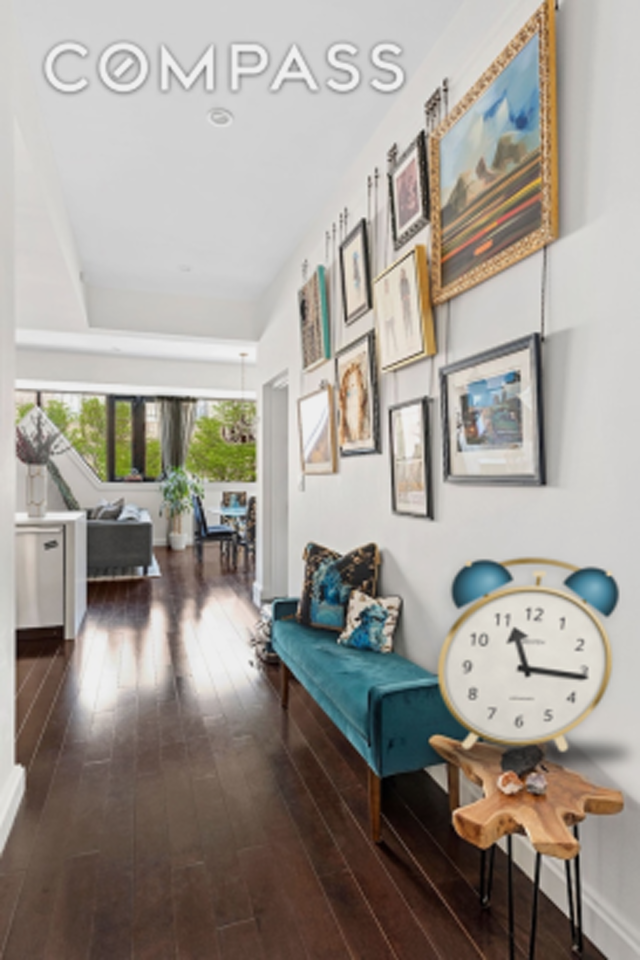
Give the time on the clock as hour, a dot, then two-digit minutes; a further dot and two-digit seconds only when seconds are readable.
11.16
